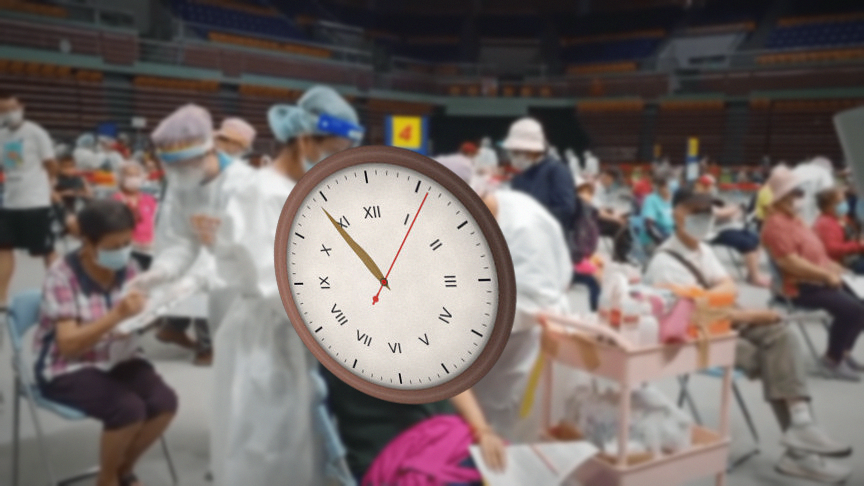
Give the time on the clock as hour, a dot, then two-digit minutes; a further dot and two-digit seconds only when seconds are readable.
10.54.06
